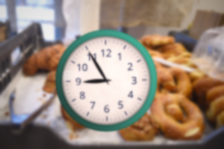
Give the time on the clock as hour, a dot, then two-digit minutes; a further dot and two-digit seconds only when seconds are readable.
8.55
